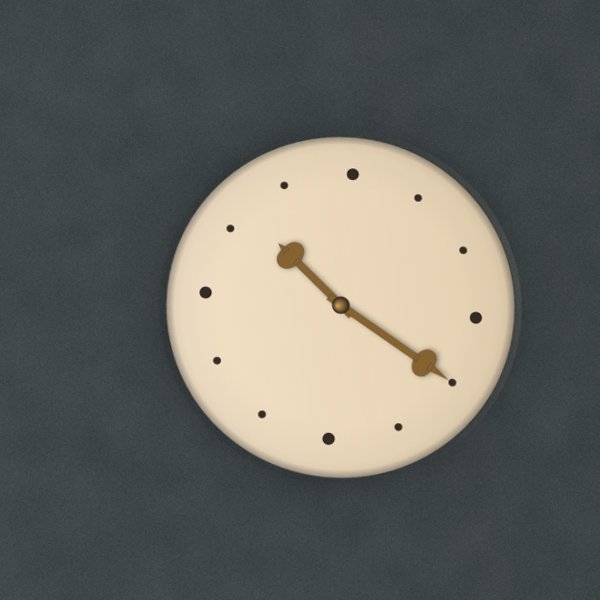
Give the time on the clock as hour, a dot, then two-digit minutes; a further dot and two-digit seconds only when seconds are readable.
10.20
